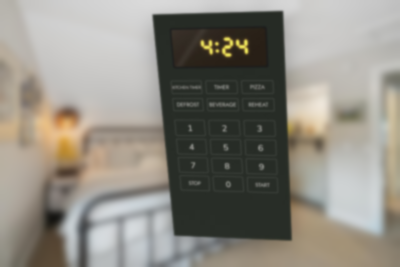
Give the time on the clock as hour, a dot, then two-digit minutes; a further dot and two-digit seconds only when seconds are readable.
4.24
